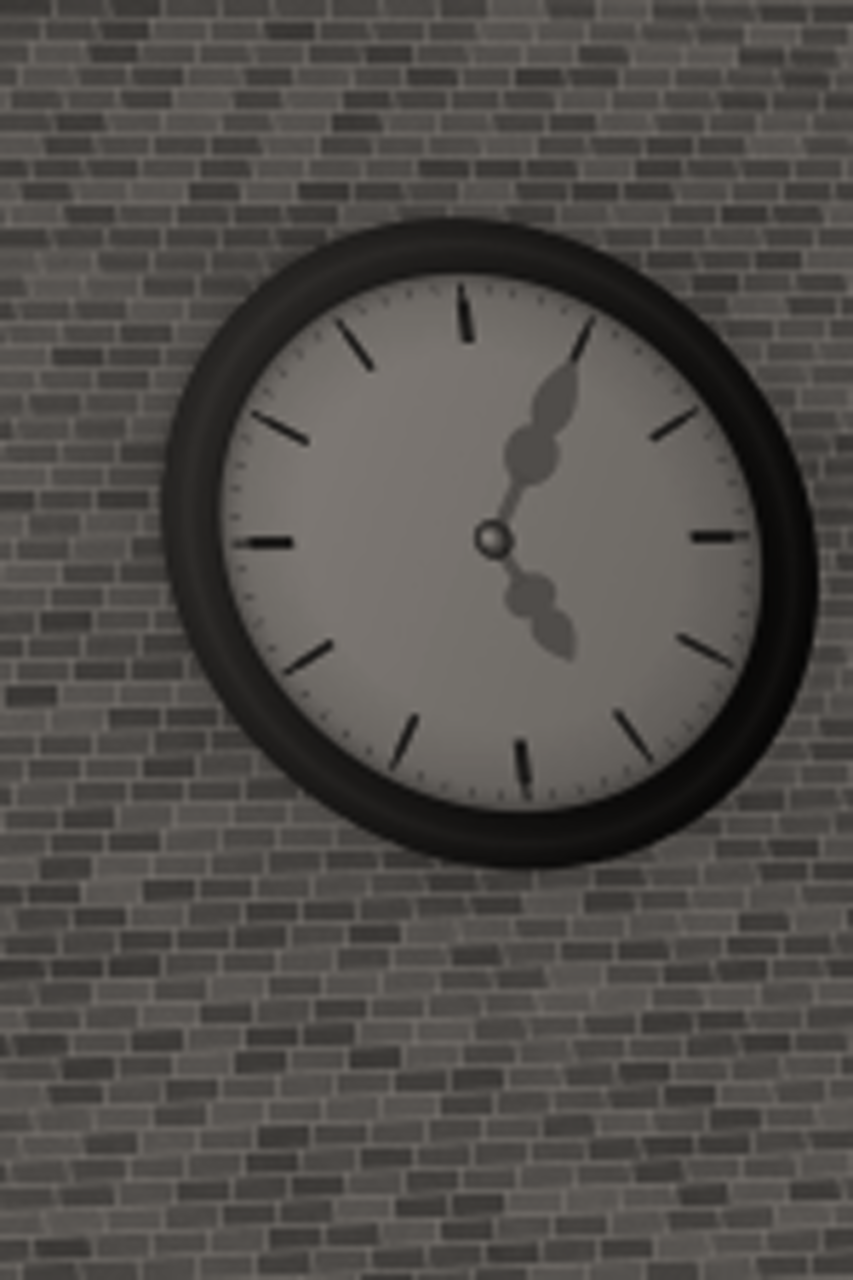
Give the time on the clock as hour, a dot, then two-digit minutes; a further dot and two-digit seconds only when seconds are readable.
5.05
